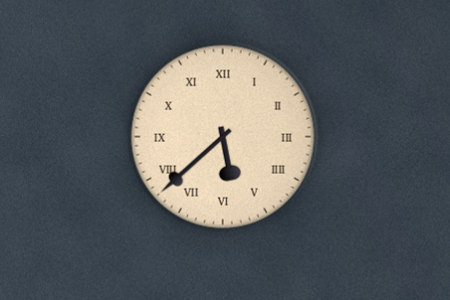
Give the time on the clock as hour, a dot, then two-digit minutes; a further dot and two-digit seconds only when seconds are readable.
5.38
